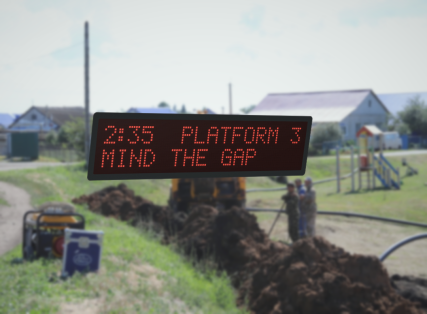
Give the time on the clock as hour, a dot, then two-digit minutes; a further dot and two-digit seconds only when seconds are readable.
2.35
